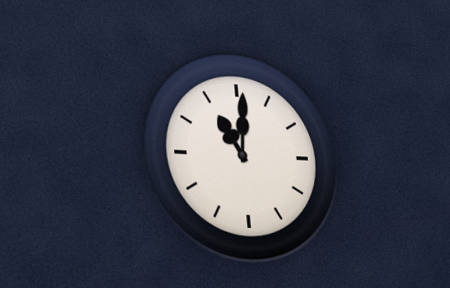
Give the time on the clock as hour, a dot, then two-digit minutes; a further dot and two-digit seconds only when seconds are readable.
11.01
